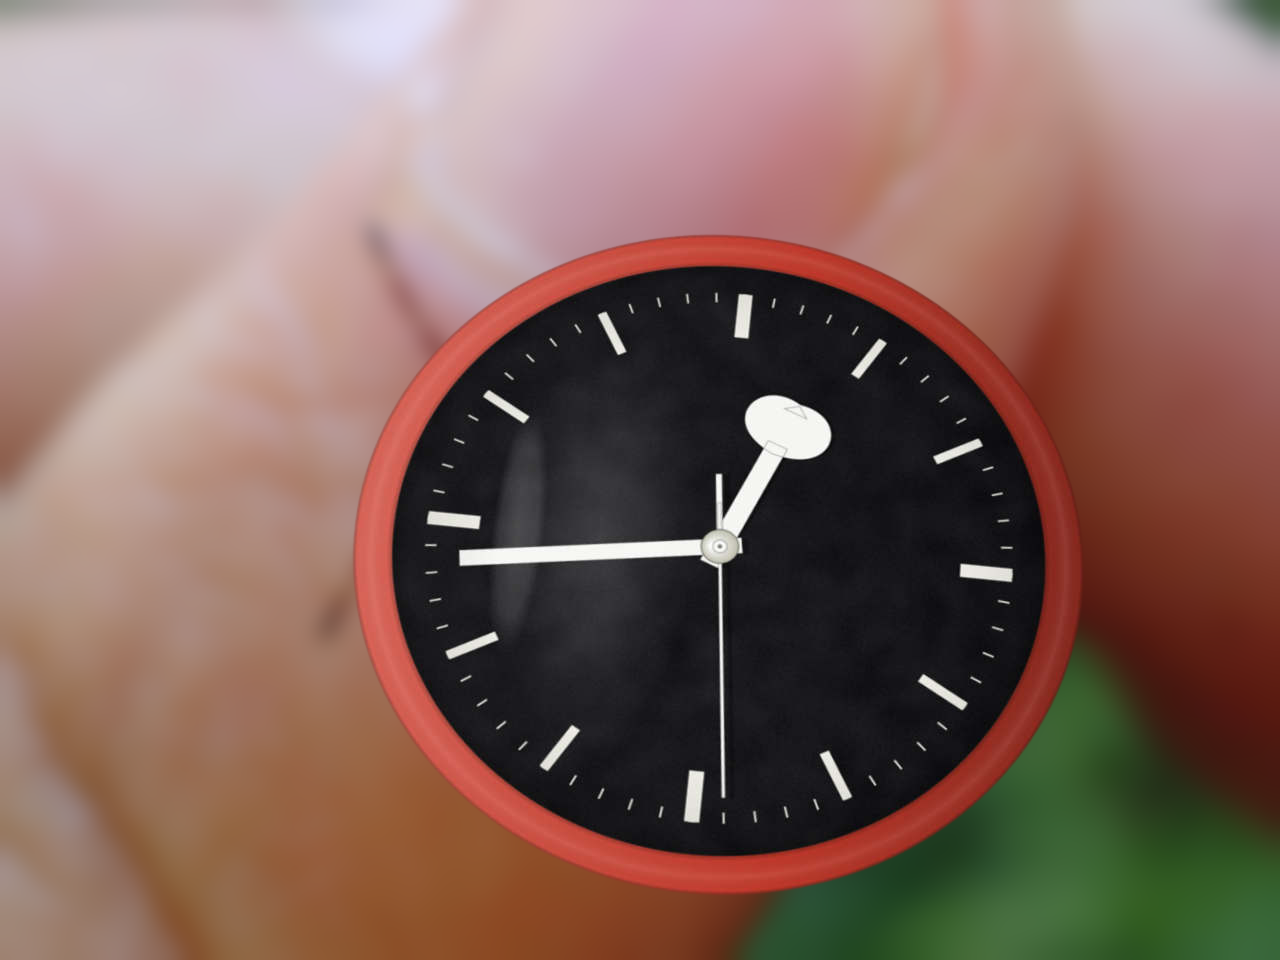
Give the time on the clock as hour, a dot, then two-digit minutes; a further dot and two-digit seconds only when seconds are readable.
12.43.29
